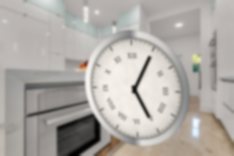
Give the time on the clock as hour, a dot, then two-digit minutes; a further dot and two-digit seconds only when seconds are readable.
5.05
